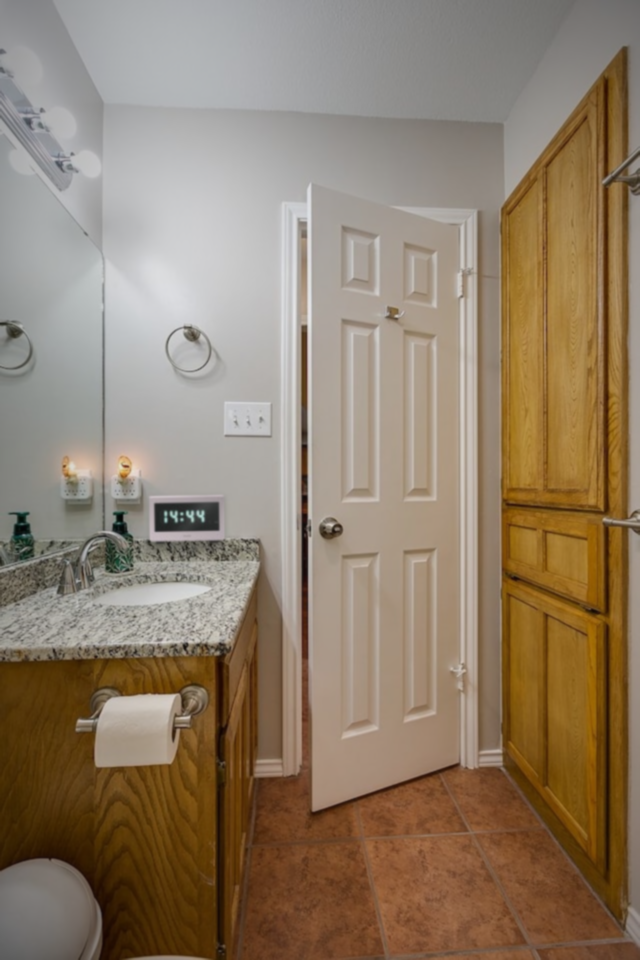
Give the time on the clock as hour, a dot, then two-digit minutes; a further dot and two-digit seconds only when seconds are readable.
14.44
